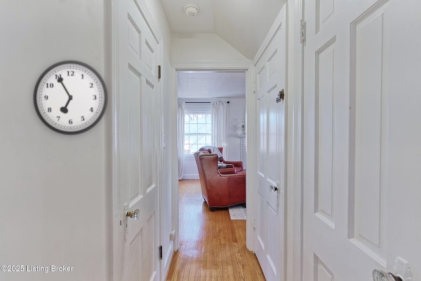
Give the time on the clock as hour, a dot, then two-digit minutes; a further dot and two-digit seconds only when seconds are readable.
6.55
